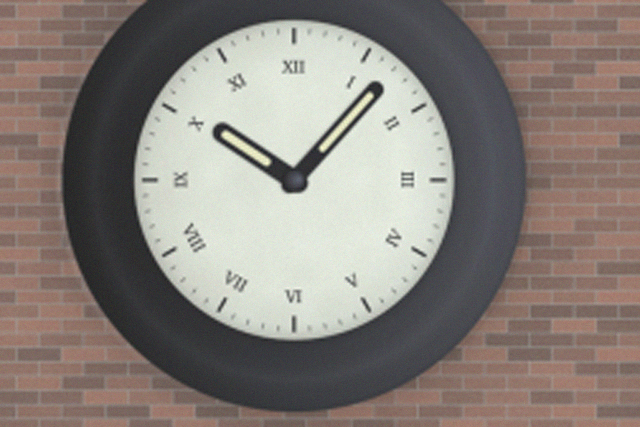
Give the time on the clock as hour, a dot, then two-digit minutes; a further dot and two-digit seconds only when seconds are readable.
10.07
